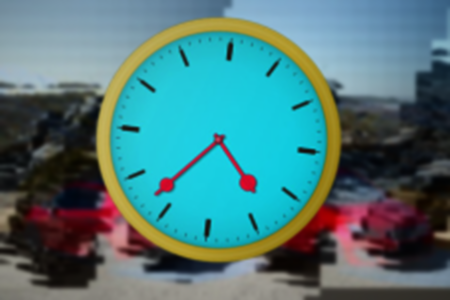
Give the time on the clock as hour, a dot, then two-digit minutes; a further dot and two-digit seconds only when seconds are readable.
4.37
